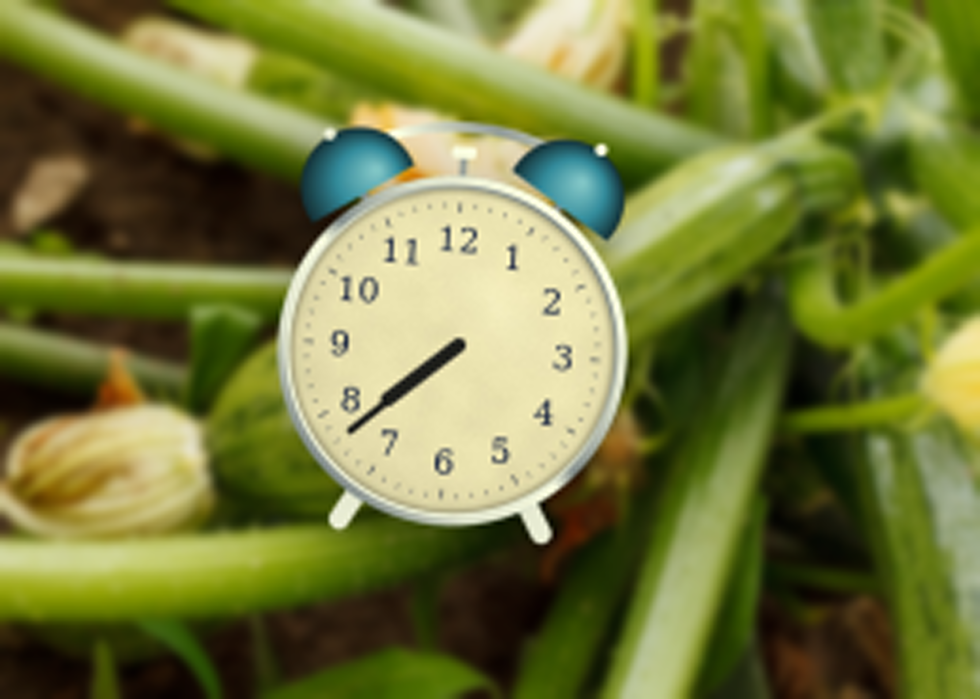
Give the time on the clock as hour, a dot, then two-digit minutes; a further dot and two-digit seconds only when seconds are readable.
7.38
